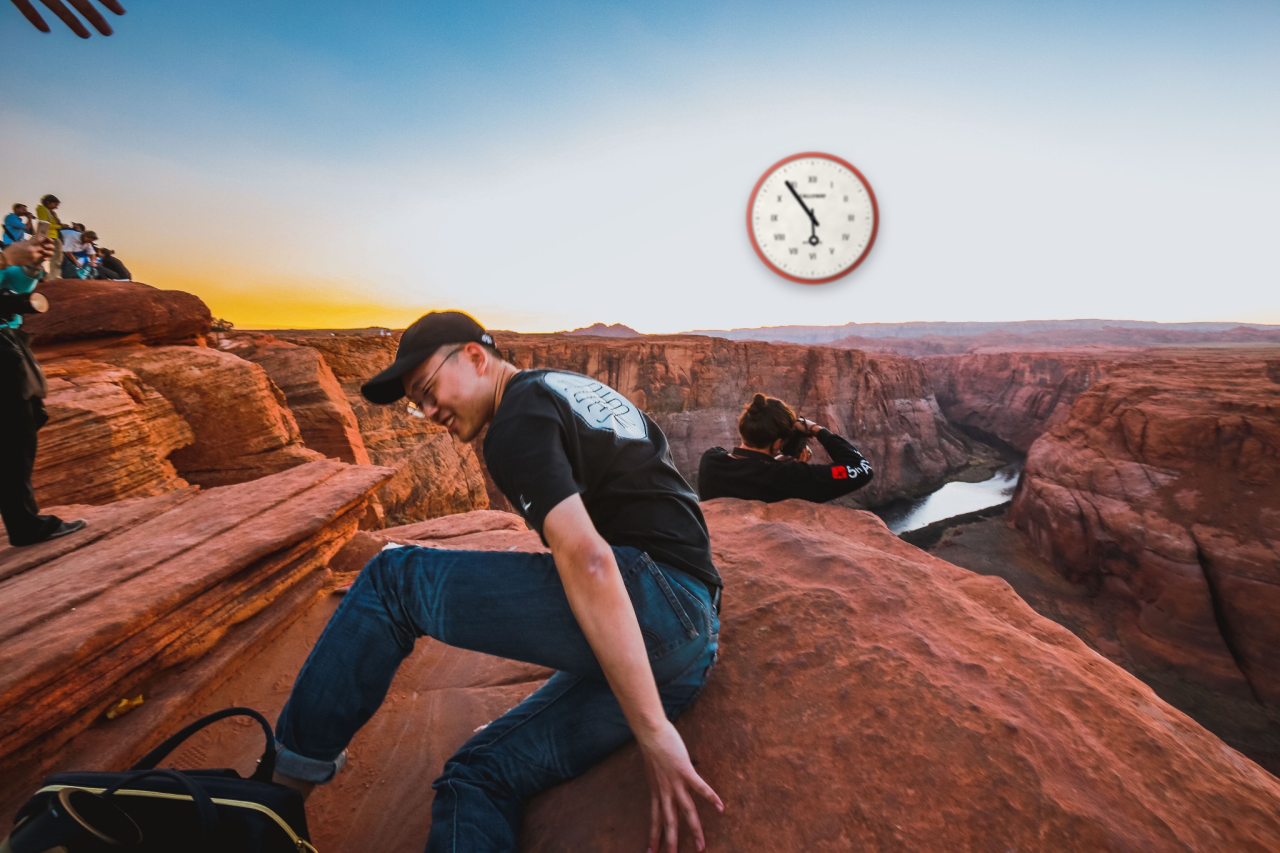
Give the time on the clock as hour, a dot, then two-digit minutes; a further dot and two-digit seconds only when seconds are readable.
5.54
